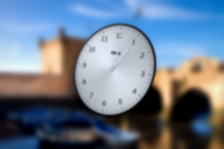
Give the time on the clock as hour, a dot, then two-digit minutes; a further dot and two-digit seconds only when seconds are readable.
1.01
